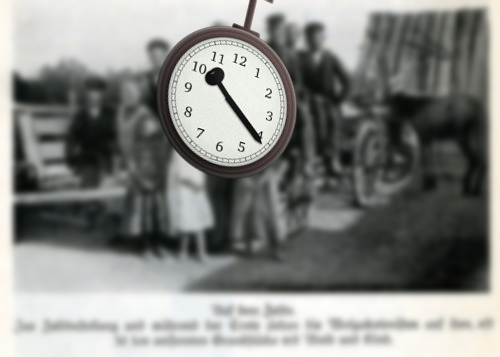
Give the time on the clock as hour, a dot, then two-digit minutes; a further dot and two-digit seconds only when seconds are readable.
10.21
